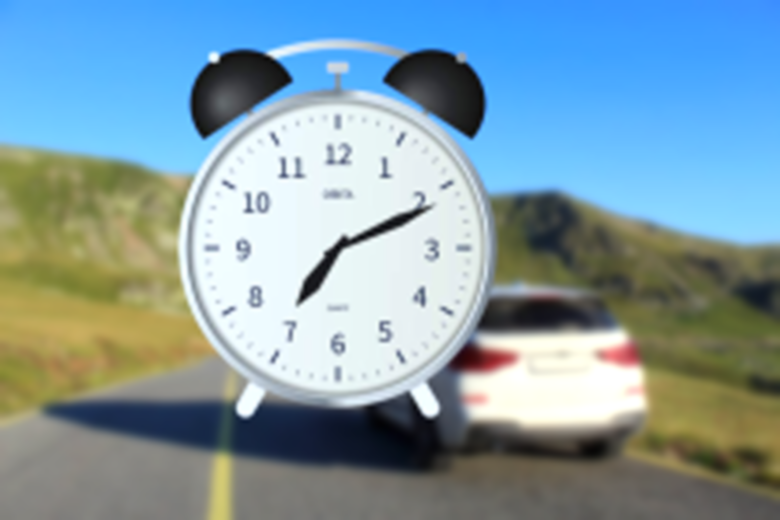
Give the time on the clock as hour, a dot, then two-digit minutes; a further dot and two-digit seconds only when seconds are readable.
7.11
